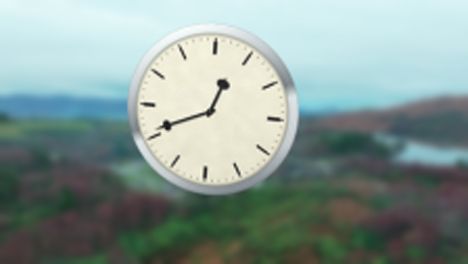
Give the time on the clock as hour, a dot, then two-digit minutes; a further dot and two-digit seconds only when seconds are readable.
12.41
